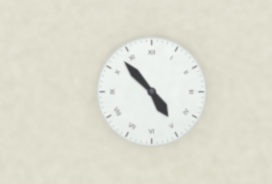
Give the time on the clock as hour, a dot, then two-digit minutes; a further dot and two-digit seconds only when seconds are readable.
4.53
